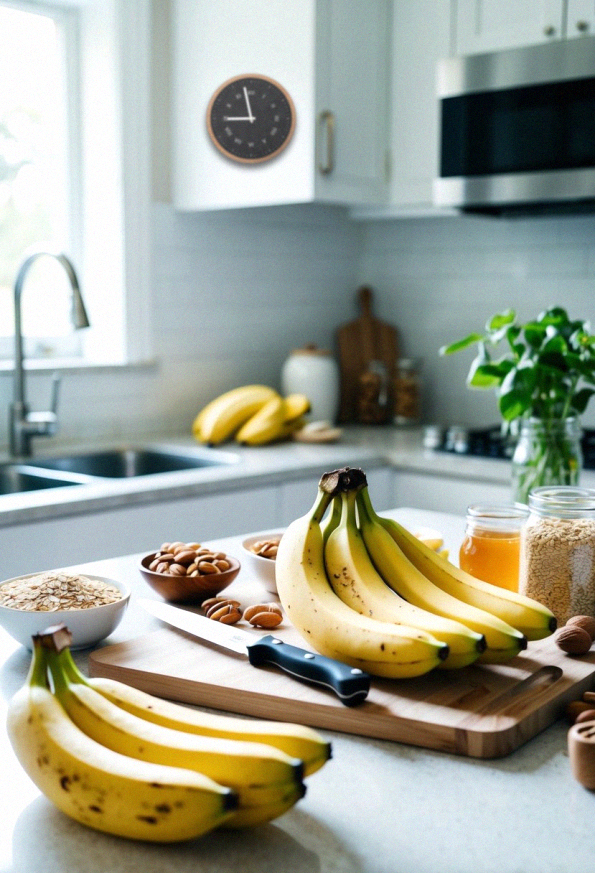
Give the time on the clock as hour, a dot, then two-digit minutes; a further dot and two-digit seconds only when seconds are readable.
8.58
